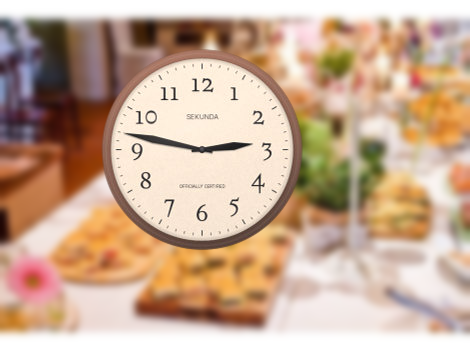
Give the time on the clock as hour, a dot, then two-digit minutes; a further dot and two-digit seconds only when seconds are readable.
2.47
